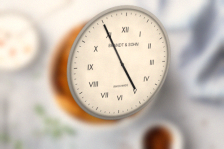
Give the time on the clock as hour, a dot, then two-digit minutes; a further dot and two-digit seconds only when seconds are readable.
4.55
